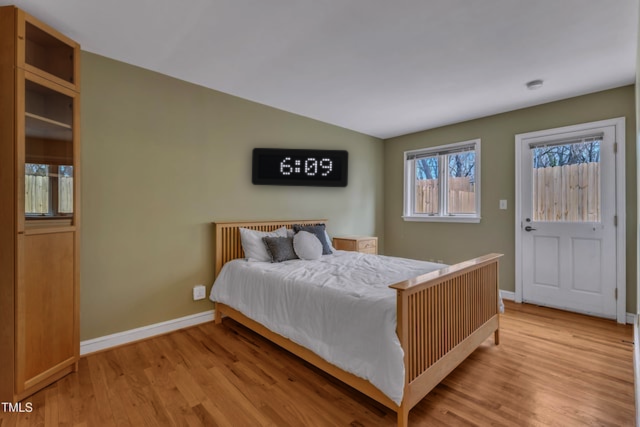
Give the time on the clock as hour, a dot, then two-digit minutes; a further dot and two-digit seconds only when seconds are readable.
6.09
